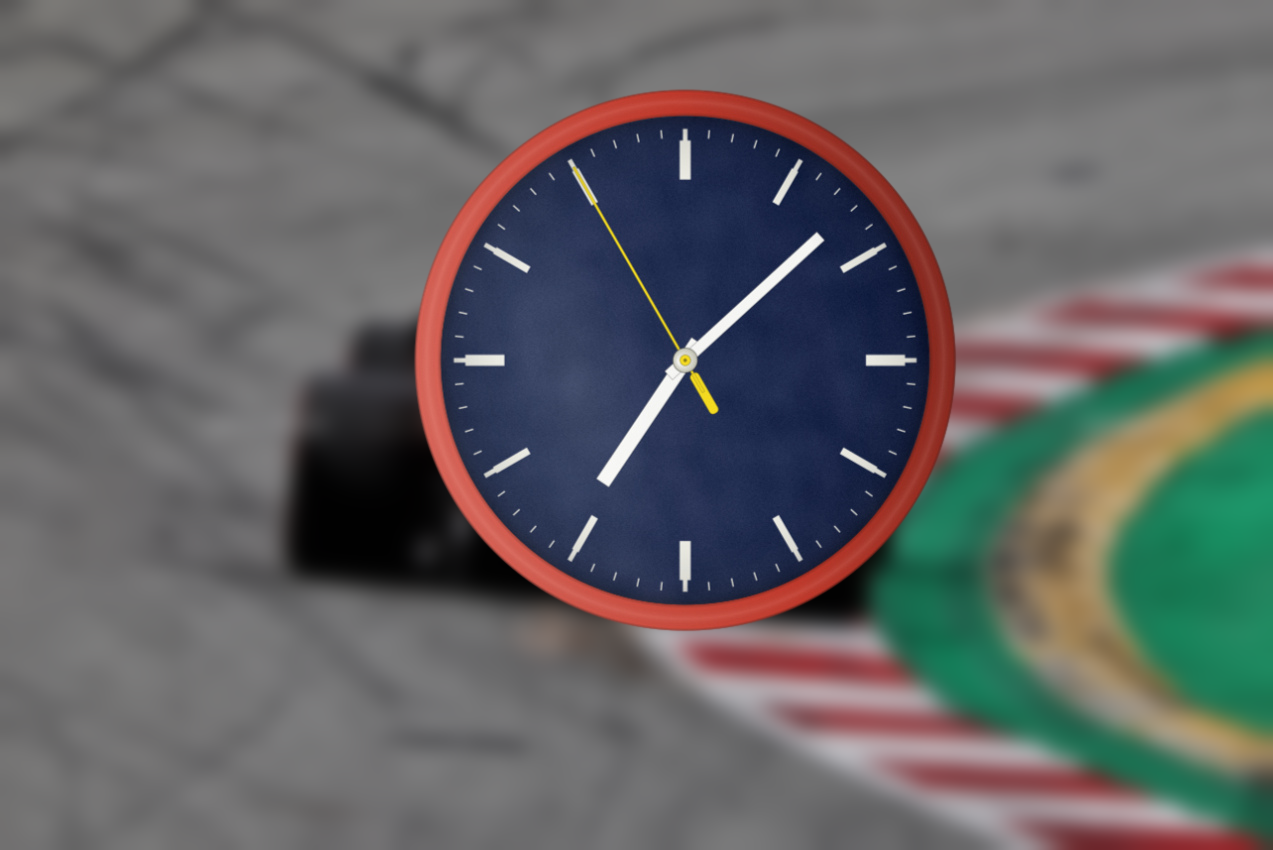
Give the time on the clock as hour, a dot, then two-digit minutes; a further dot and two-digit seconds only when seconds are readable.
7.07.55
